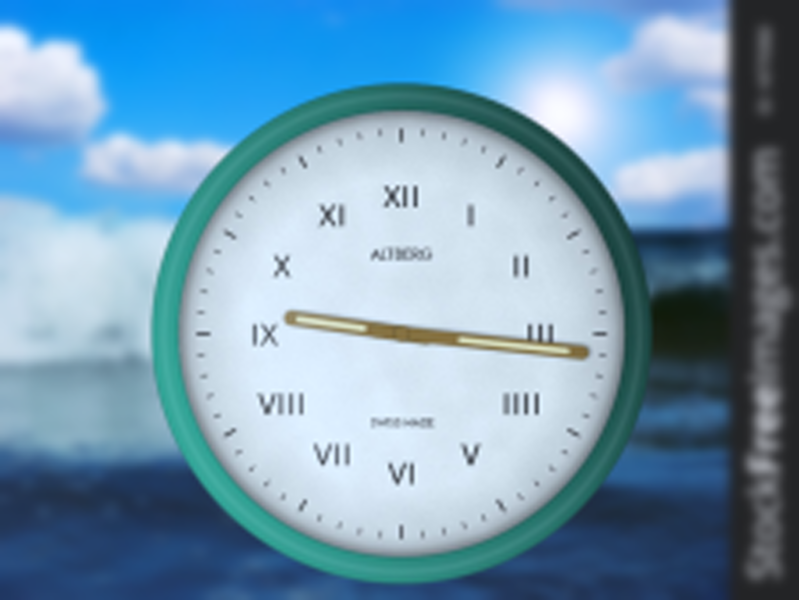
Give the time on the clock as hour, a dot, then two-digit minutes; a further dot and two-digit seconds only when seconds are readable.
9.16
